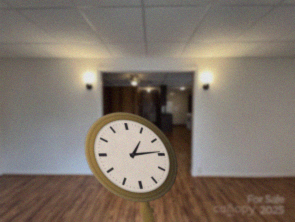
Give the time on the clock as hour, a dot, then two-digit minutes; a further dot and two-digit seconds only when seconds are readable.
1.14
